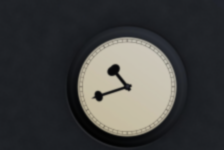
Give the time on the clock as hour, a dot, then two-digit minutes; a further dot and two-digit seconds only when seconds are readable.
10.42
